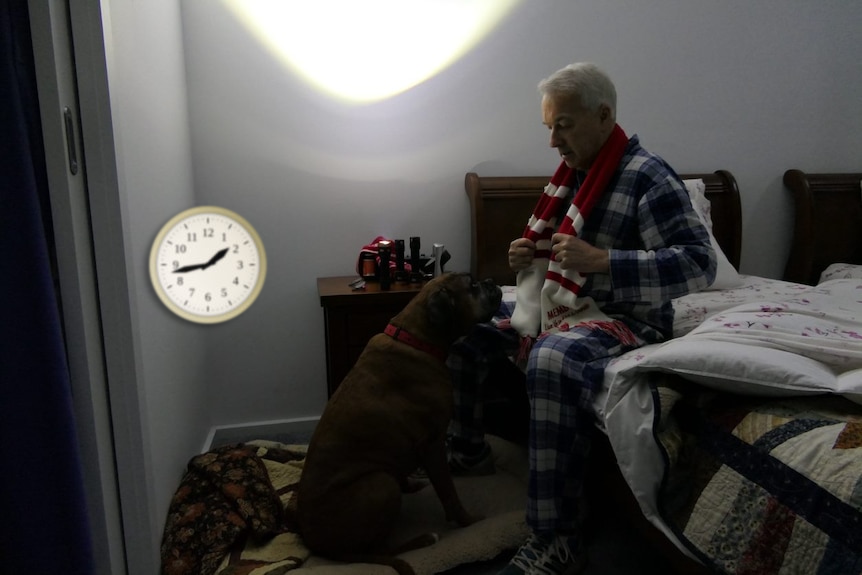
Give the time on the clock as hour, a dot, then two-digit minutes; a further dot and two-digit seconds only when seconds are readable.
1.43
